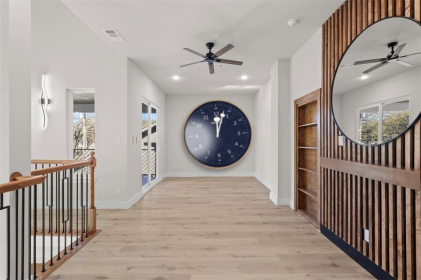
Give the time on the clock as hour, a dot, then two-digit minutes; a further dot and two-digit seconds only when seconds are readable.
12.03
